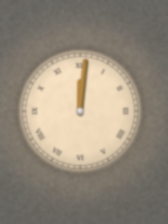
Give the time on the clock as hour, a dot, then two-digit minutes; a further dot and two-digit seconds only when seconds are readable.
12.01
